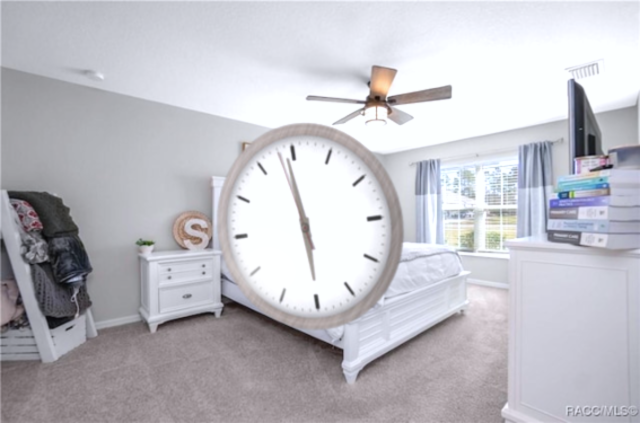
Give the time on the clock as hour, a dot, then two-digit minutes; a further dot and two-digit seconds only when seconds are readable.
5.58.58
